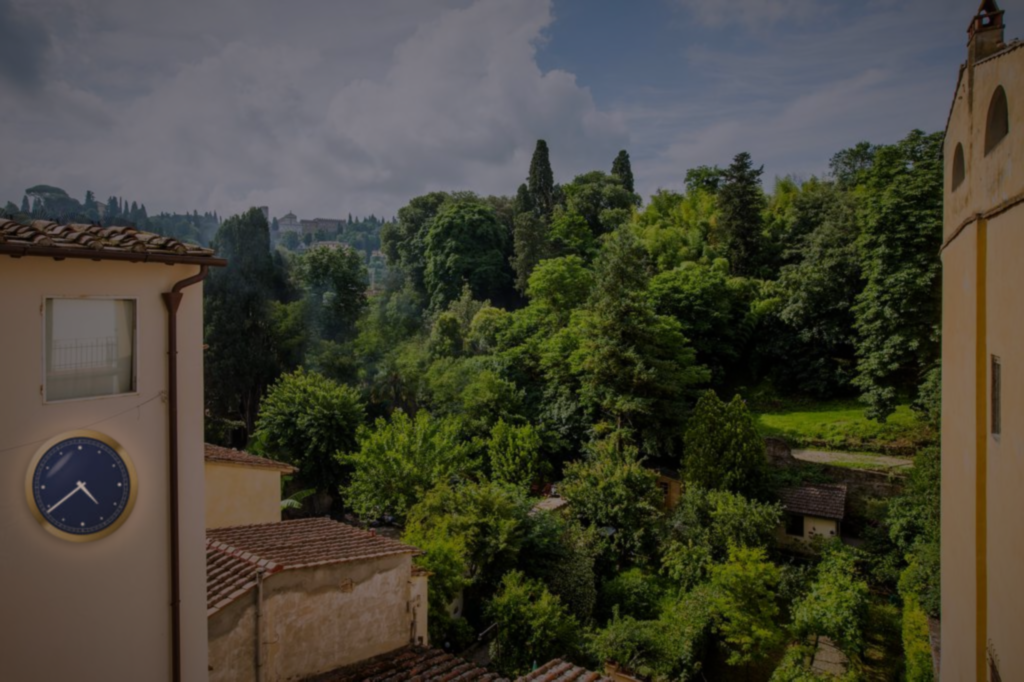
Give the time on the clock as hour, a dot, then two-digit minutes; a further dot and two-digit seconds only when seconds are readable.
4.39
